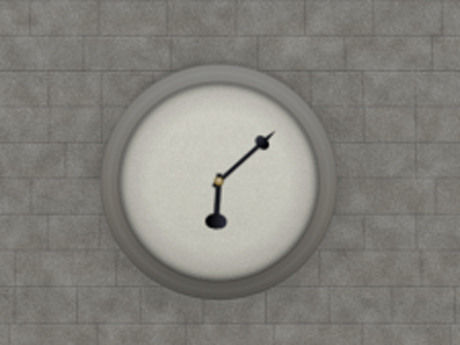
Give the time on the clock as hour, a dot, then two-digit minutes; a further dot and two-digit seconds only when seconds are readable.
6.08
